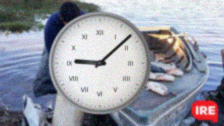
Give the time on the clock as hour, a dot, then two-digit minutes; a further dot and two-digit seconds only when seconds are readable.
9.08
